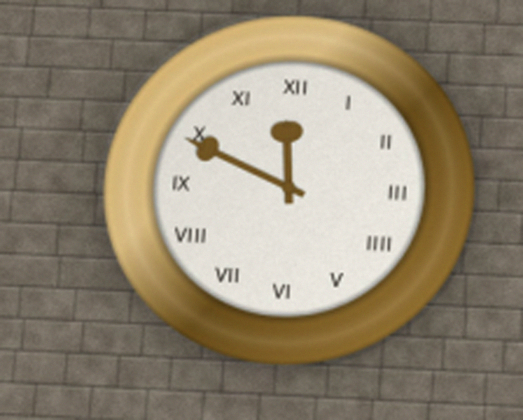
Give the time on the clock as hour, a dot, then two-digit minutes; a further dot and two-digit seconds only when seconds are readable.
11.49
